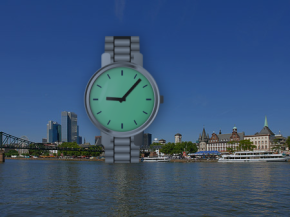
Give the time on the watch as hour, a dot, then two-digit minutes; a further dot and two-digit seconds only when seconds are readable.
9.07
